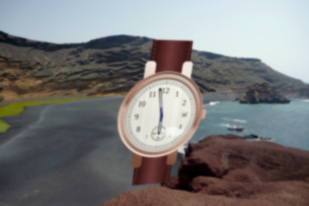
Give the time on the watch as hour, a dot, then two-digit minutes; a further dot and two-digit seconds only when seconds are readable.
5.58
